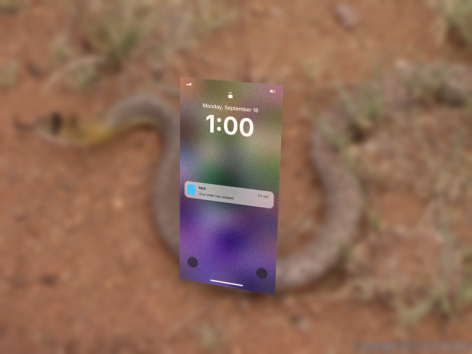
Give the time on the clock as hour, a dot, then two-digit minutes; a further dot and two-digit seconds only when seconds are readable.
1.00
